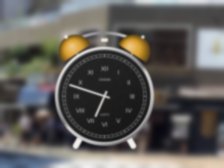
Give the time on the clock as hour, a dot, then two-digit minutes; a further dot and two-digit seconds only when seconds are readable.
6.48
